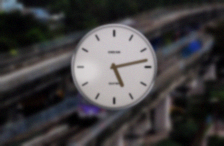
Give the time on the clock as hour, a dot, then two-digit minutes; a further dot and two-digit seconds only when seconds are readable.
5.13
